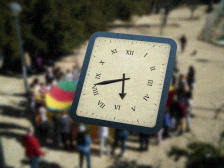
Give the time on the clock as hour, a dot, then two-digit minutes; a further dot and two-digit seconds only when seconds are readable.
5.42
